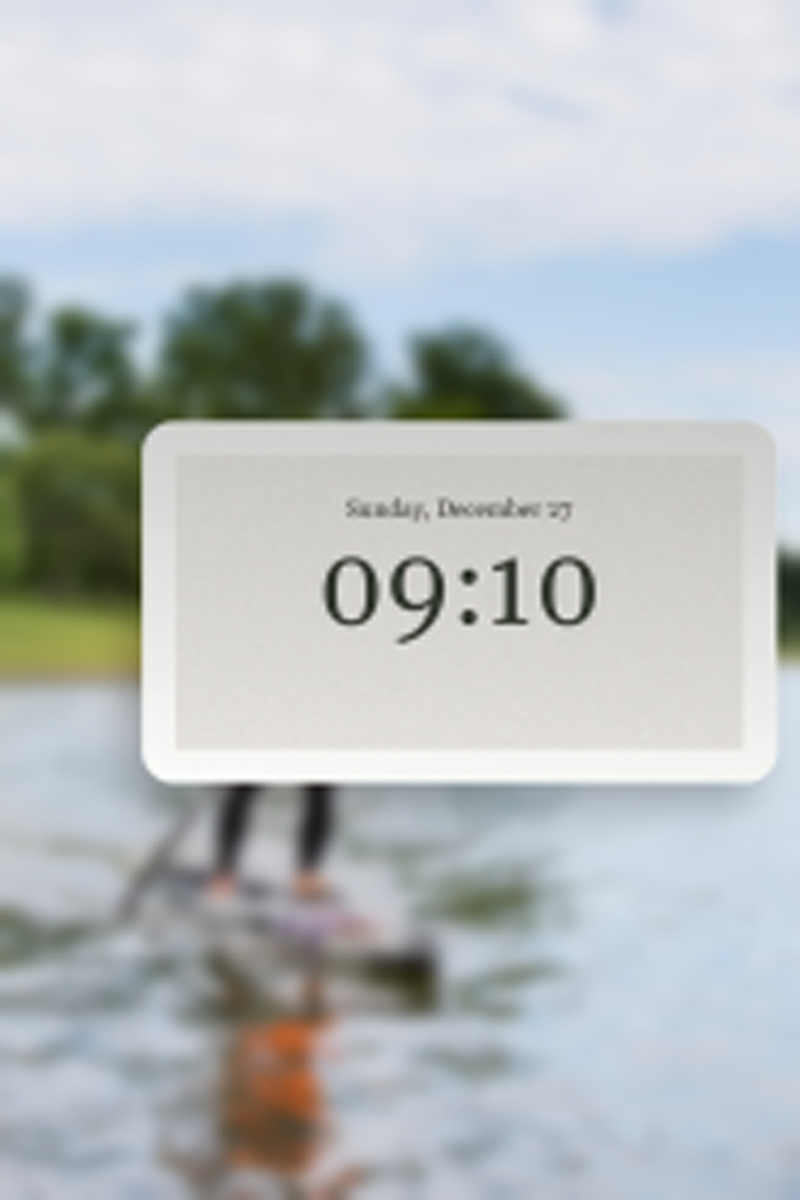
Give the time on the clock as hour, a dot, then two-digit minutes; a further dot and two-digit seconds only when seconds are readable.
9.10
